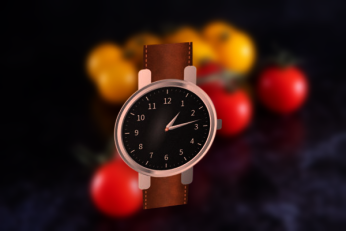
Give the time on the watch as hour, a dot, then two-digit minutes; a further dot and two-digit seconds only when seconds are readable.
1.13
